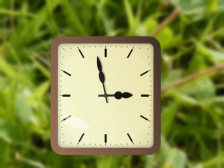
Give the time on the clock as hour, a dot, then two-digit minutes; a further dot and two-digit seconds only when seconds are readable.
2.58
